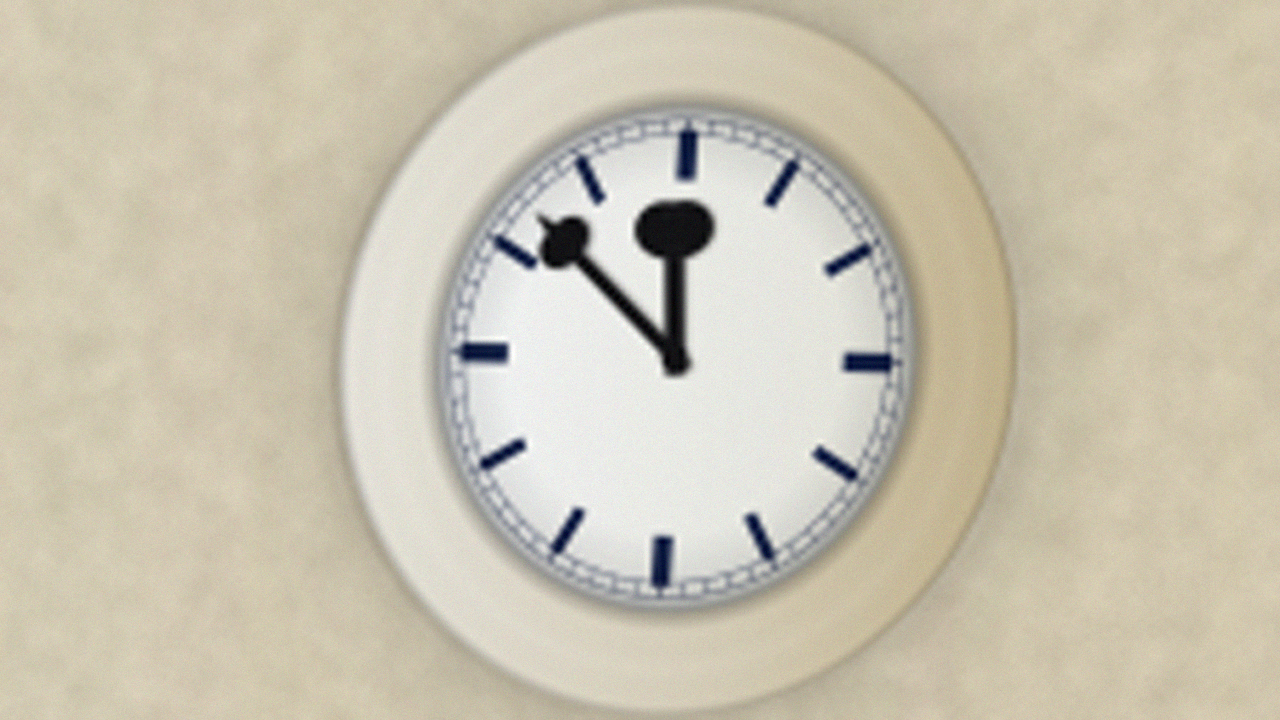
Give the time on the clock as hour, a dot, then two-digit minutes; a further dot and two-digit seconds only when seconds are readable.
11.52
